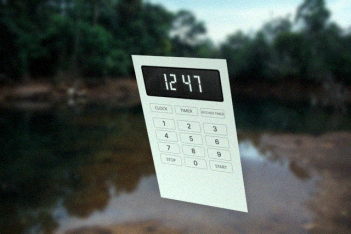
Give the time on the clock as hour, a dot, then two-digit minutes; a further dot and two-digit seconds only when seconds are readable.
12.47
